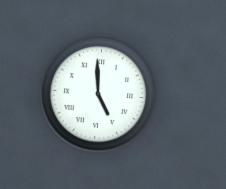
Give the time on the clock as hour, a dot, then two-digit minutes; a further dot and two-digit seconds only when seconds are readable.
4.59
